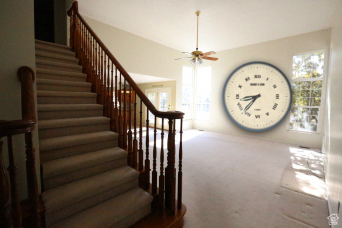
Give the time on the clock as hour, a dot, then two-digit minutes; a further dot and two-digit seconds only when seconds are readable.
8.37
